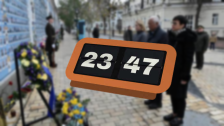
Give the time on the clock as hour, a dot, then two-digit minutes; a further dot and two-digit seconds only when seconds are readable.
23.47
